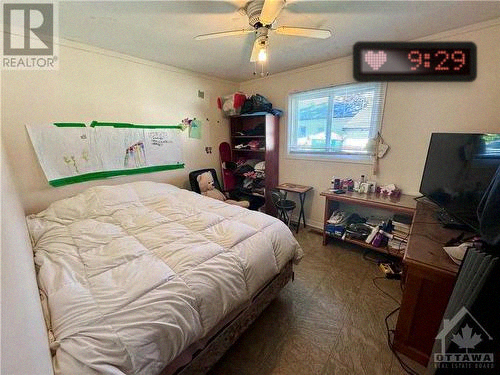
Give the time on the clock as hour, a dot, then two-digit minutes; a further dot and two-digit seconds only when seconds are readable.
9.29
